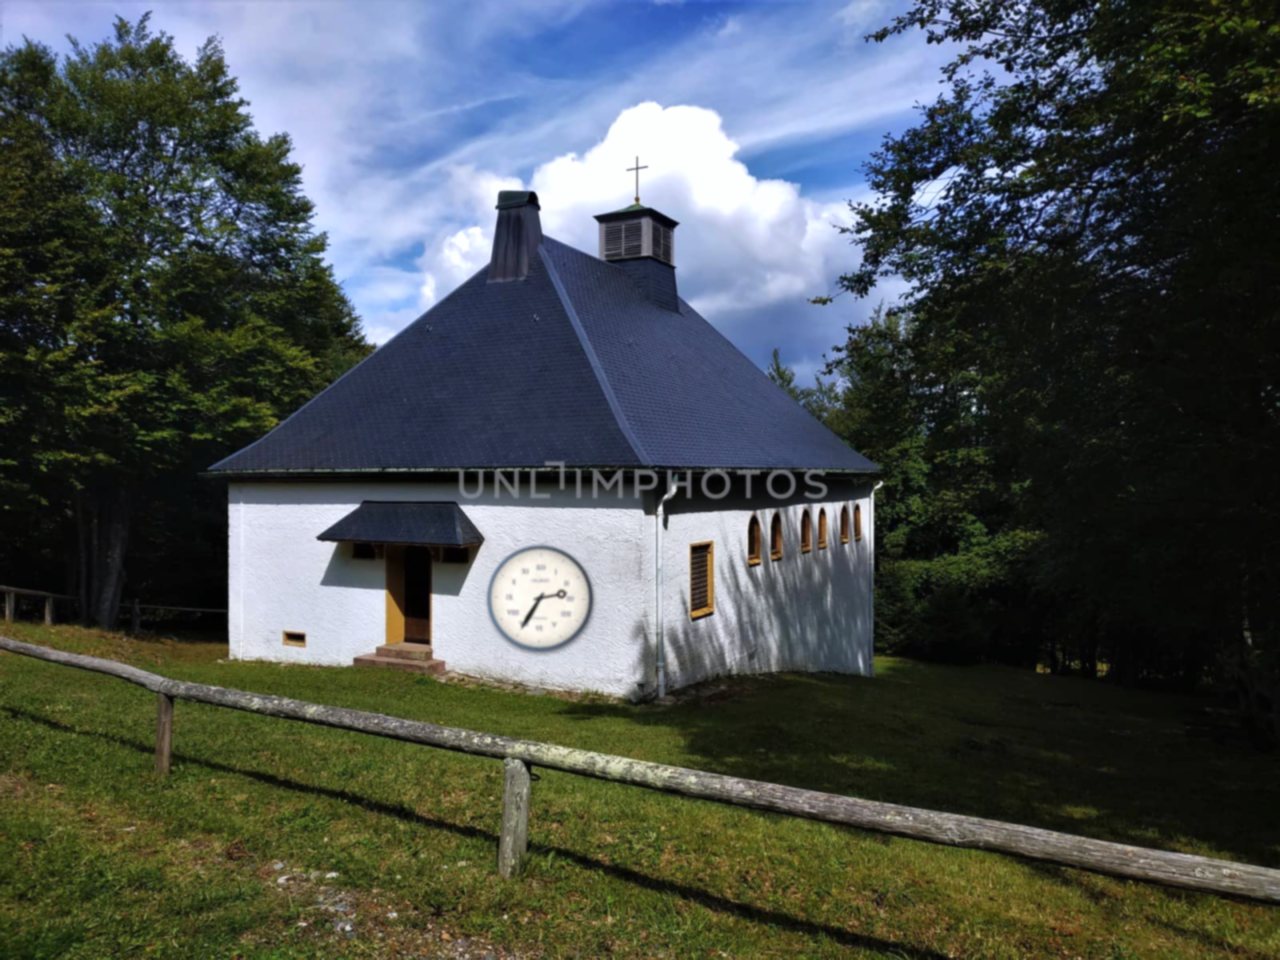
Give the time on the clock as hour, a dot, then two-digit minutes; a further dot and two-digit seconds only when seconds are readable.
2.35
